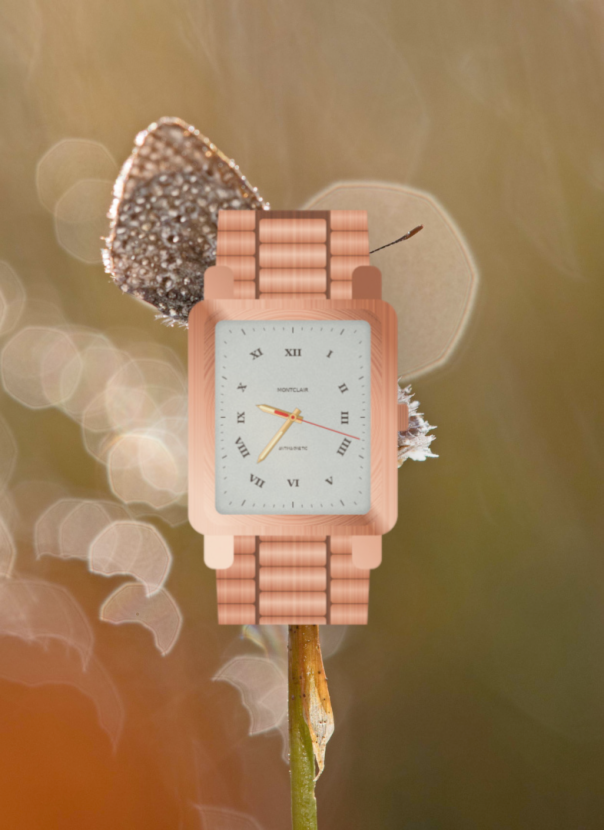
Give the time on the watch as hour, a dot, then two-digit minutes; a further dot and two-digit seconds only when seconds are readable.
9.36.18
